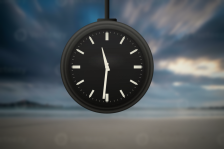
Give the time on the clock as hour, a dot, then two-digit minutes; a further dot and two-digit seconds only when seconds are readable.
11.31
